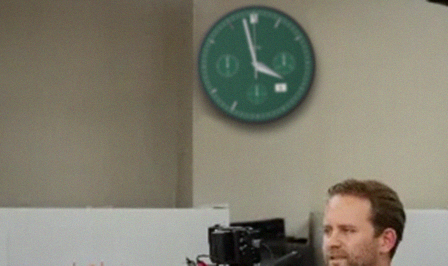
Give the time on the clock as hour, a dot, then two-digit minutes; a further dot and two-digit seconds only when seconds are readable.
3.58
